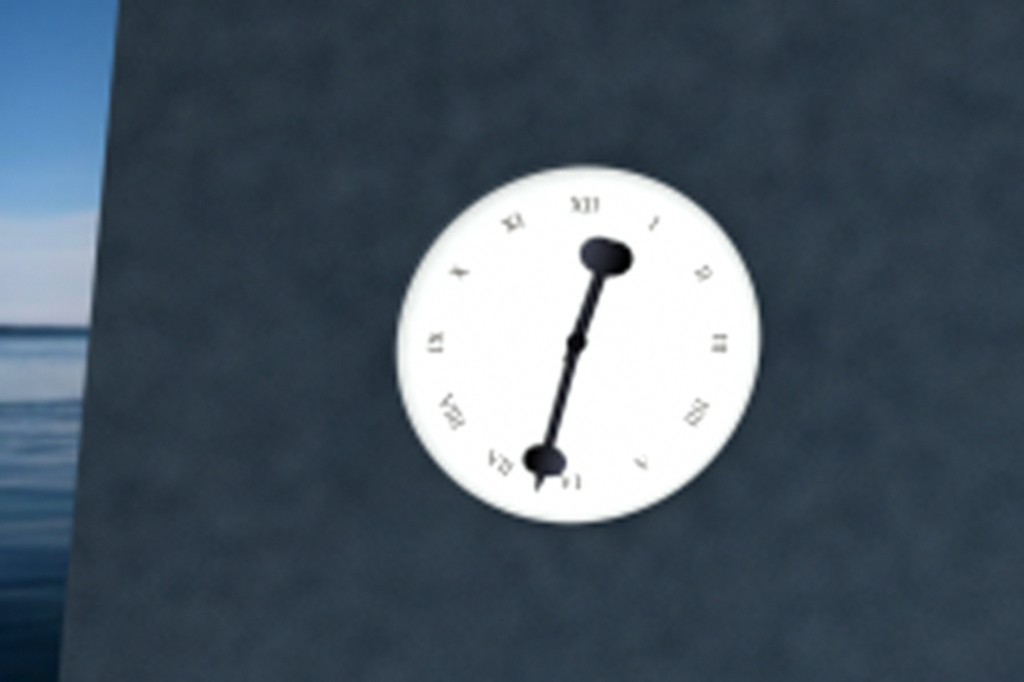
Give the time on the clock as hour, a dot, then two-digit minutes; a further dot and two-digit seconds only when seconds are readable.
12.32
